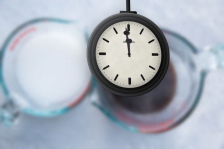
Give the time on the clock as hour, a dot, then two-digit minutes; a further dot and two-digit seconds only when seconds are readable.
11.59
